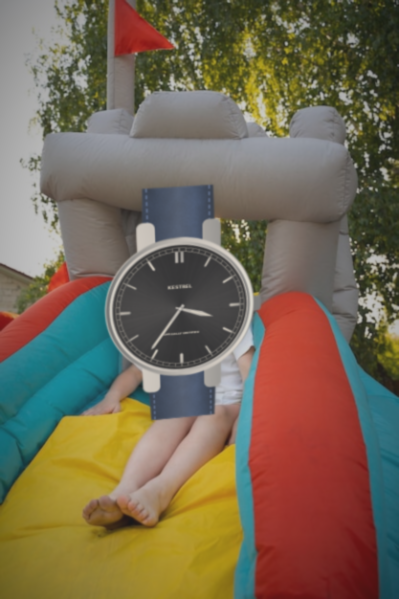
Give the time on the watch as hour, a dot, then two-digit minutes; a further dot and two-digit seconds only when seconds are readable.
3.36
